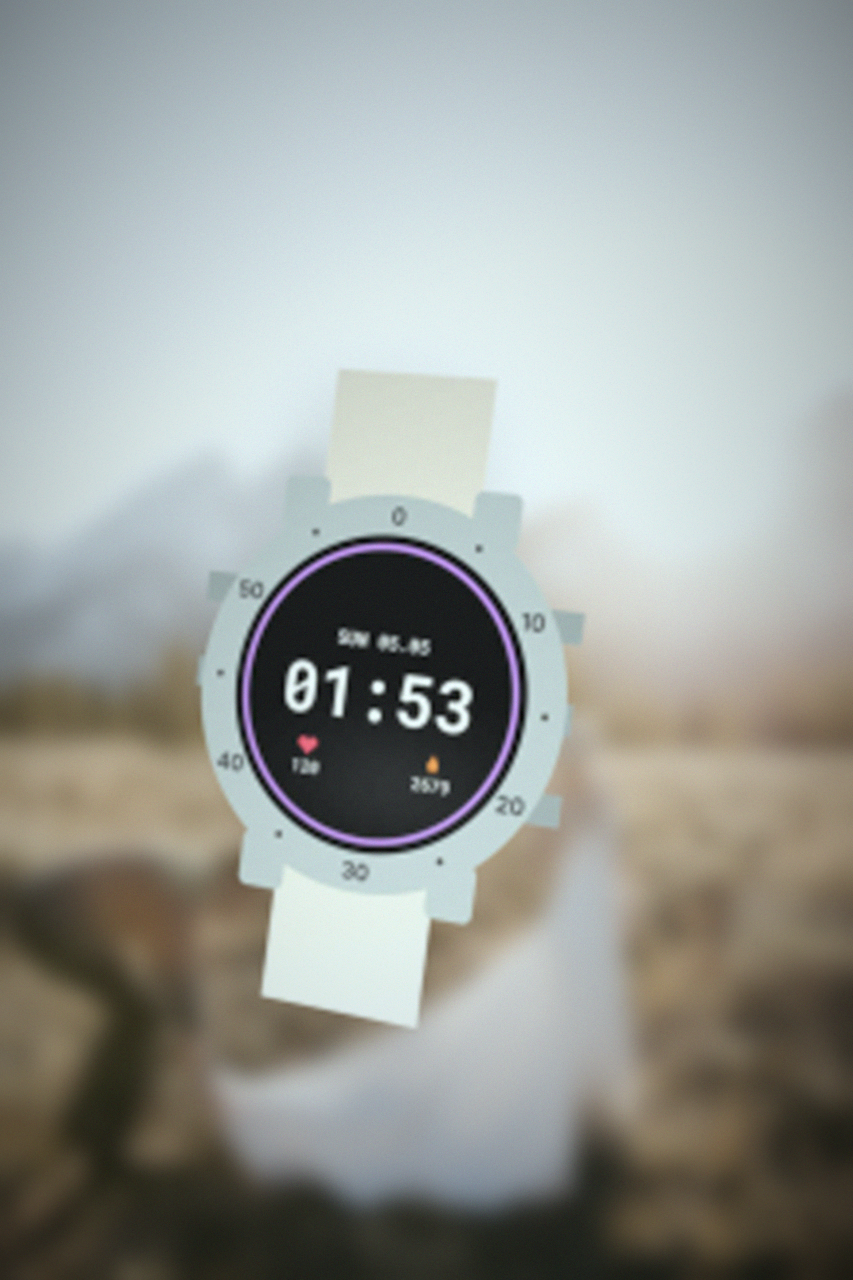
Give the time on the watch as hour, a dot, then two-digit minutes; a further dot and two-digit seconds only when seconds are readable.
1.53
